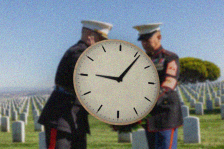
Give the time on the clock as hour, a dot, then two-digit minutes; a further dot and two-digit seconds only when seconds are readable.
9.06
